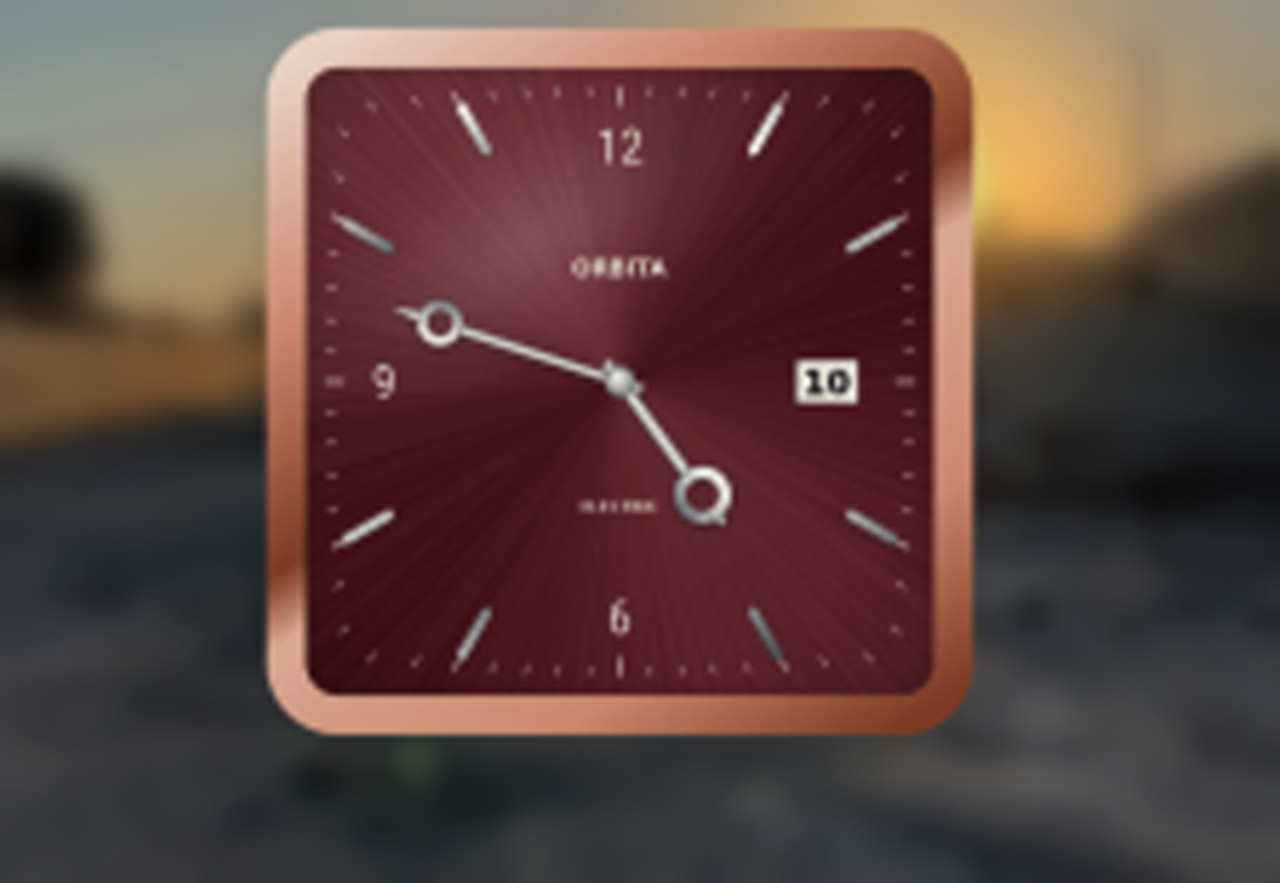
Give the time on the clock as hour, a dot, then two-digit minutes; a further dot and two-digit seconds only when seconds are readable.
4.48
